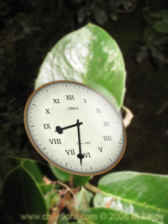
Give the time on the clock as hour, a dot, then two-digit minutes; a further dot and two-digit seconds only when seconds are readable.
8.32
